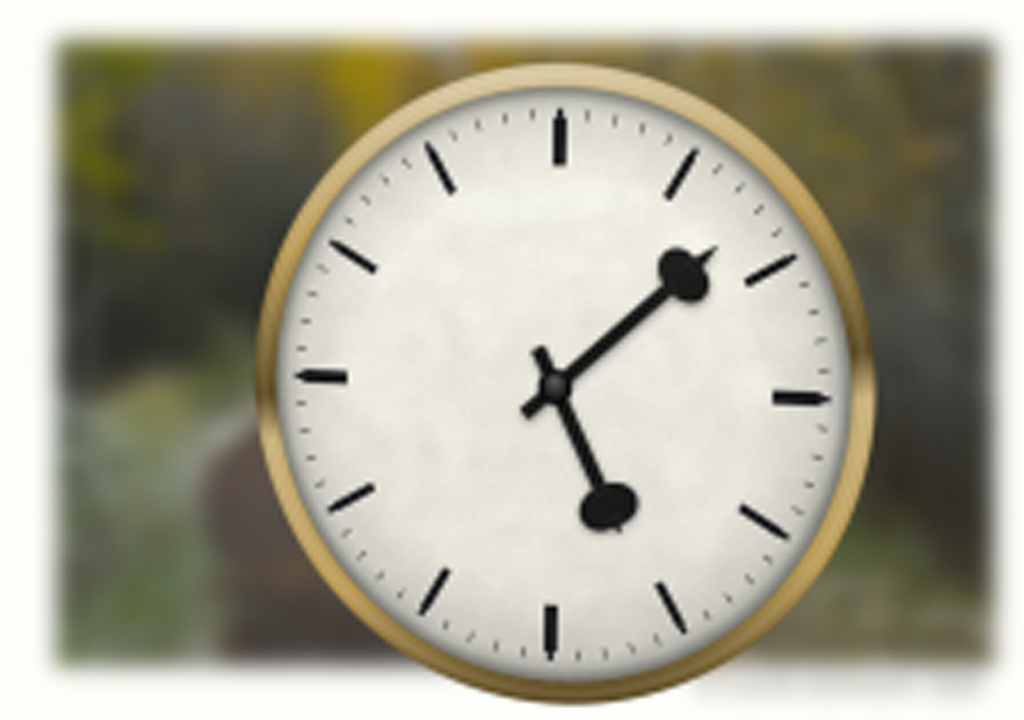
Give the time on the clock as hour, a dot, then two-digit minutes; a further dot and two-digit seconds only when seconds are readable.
5.08
